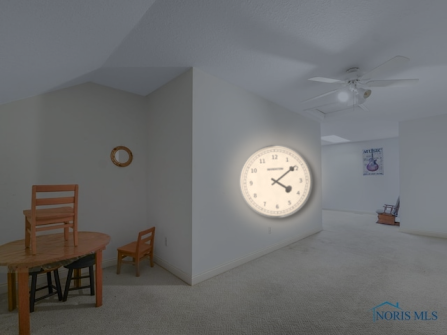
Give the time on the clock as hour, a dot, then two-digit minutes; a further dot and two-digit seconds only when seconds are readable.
4.09
